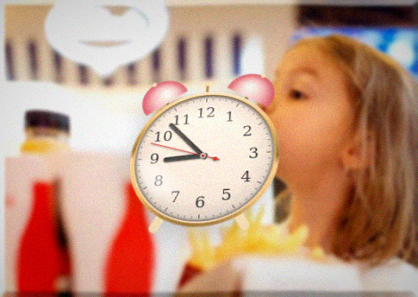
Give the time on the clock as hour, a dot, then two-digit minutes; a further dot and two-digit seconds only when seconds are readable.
8.52.48
